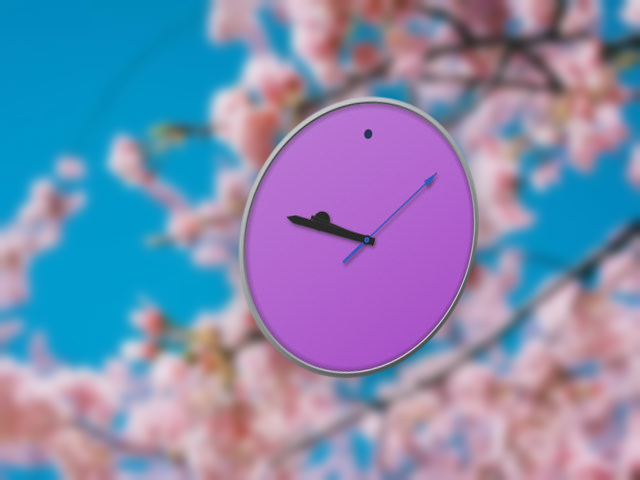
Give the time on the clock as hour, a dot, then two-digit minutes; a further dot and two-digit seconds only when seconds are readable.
9.48.09
